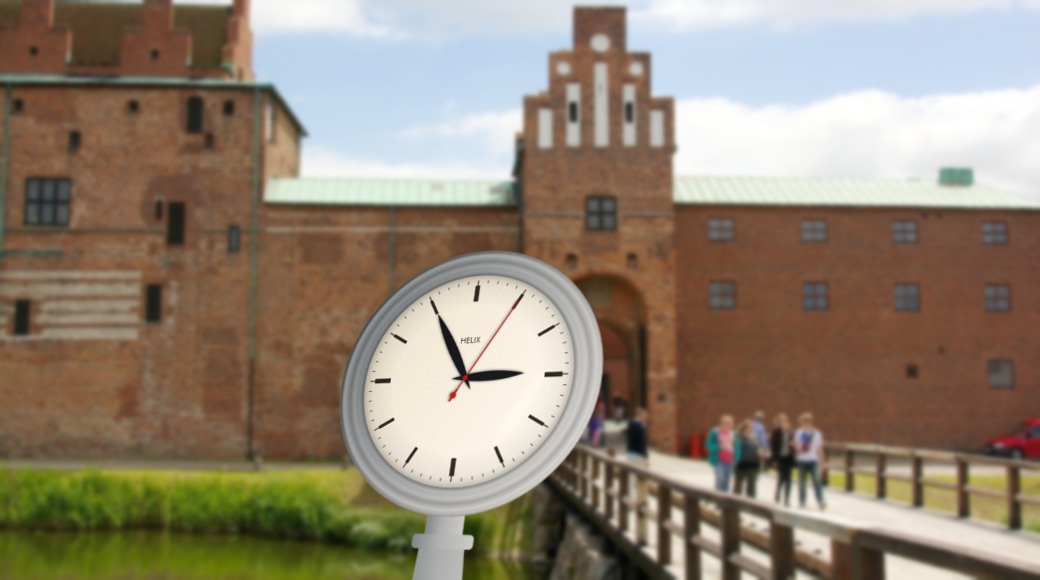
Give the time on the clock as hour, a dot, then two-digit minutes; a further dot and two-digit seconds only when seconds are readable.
2.55.05
